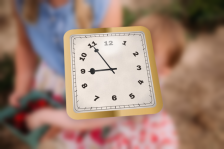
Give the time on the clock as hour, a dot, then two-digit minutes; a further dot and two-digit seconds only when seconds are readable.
8.55
